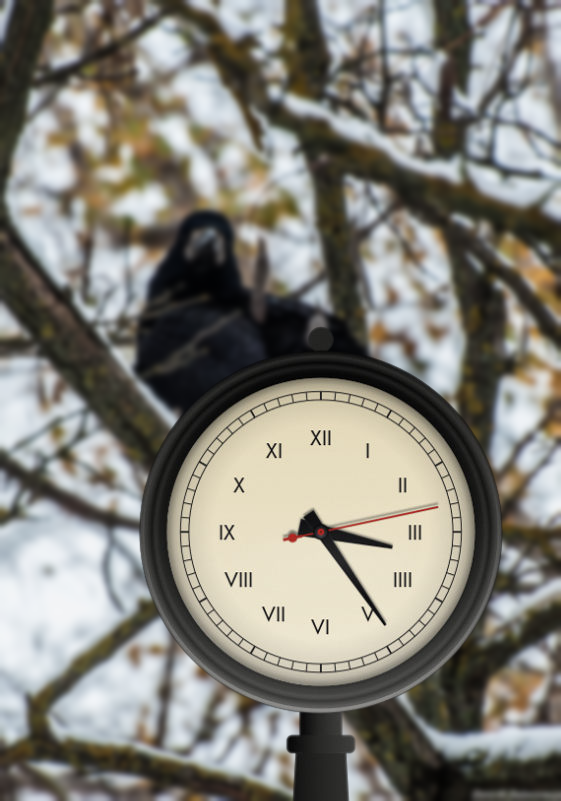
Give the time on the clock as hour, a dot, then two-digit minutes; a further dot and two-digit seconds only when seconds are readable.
3.24.13
